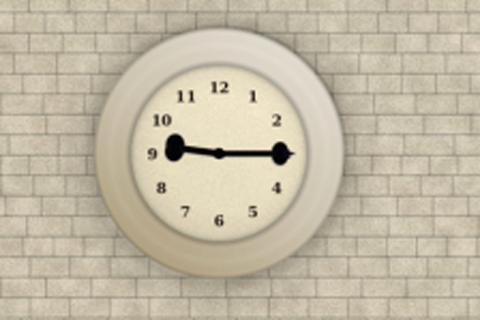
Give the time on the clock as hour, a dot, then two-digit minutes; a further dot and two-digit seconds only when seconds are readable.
9.15
